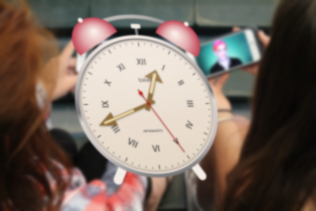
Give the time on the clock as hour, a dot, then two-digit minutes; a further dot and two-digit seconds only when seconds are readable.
12.41.25
